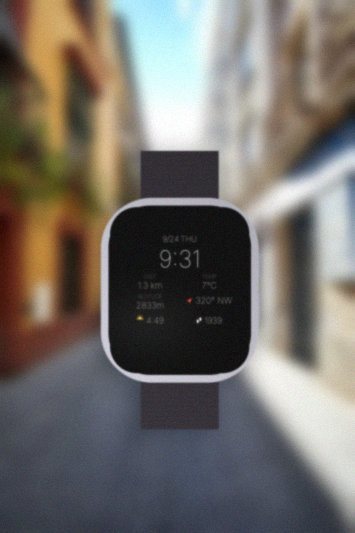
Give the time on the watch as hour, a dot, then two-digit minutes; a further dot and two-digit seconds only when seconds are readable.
9.31
